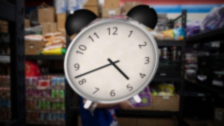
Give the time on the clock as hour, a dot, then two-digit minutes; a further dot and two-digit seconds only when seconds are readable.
4.42
